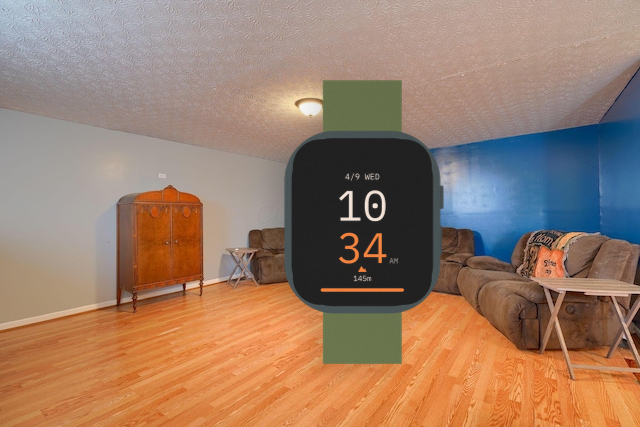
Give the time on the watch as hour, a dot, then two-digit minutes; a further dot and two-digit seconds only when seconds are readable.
10.34
